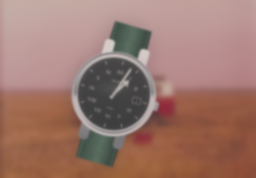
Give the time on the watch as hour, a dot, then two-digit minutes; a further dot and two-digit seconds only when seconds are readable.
1.03
